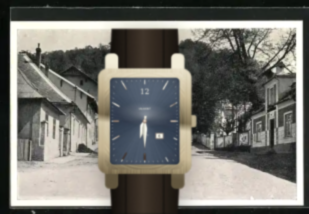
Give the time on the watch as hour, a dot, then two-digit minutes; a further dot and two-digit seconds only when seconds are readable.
6.30
